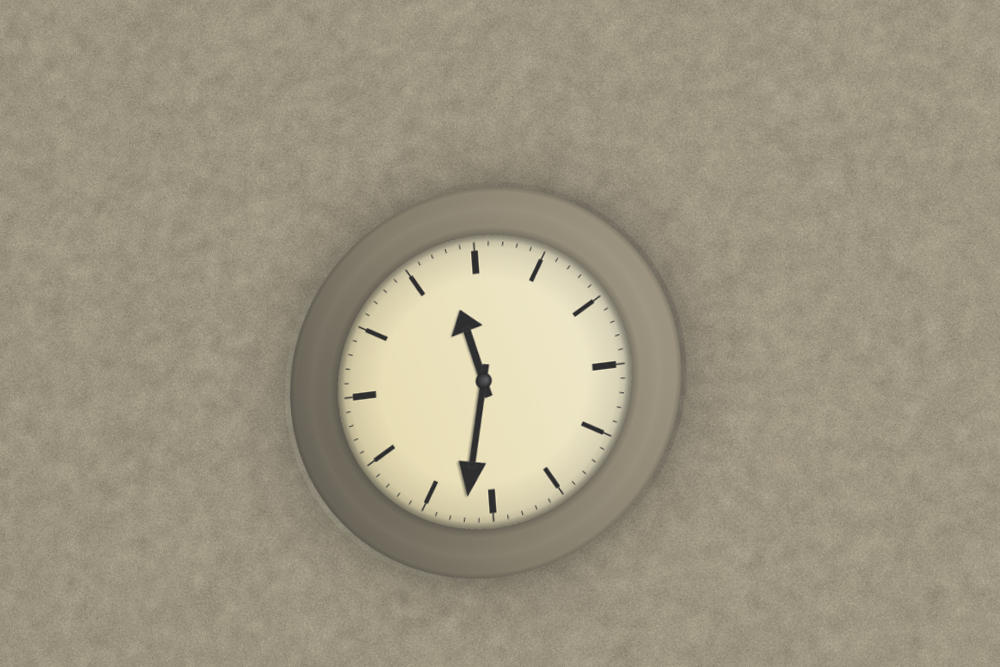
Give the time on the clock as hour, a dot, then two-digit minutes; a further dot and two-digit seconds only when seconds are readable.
11.32
